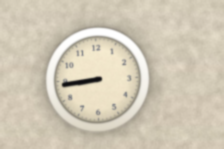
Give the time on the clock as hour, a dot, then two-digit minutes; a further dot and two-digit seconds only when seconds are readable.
8.44
